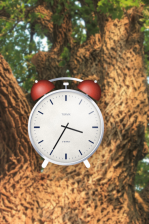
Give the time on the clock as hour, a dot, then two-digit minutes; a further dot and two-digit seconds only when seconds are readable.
3.35
